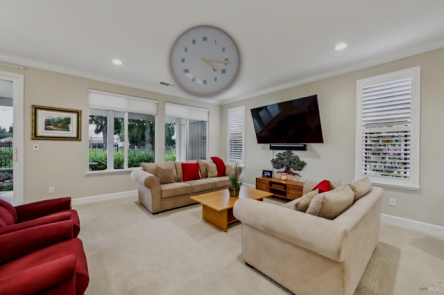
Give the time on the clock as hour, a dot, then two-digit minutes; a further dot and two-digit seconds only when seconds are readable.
4.16
